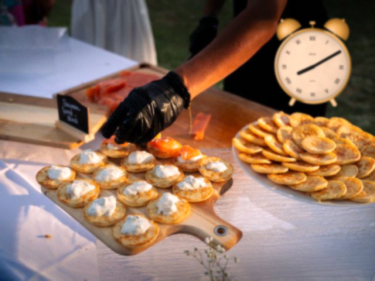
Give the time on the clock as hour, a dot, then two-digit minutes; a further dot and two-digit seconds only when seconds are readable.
8.10
